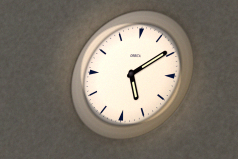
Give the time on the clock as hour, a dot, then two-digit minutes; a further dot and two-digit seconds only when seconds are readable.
5.09
